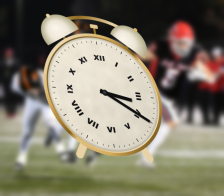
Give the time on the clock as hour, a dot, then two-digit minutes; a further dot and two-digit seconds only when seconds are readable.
3.20
